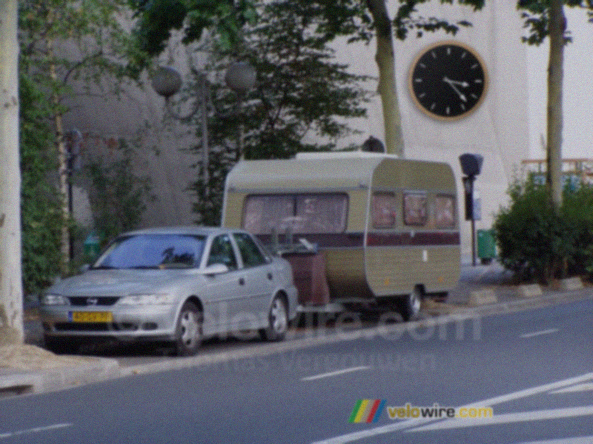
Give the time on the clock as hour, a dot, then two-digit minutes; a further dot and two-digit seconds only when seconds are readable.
3.23
